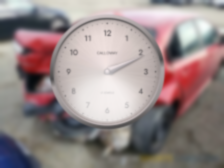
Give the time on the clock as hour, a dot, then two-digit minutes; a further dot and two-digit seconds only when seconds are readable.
2.11
